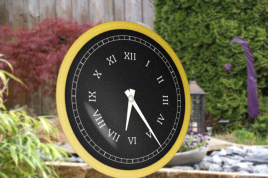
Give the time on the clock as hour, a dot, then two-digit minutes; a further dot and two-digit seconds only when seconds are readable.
6.24
